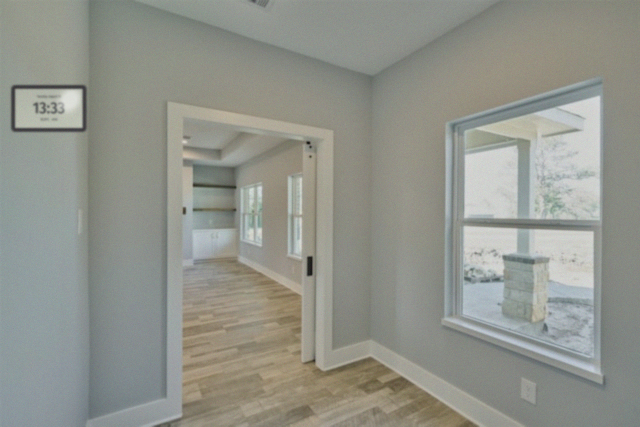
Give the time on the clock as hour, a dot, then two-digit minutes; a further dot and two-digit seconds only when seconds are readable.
13.33
